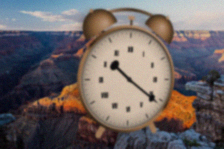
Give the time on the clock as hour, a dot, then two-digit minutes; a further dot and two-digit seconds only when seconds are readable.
10.21
